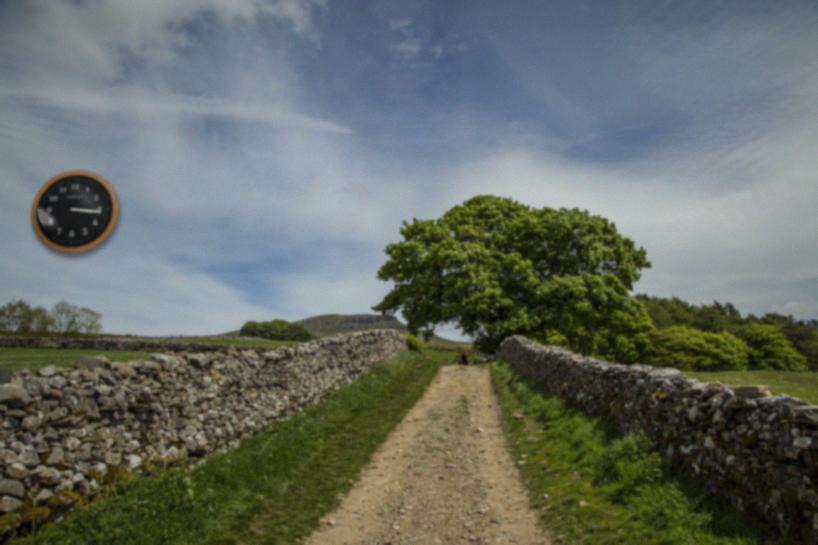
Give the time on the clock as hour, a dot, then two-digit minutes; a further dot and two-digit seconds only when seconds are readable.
3.16
